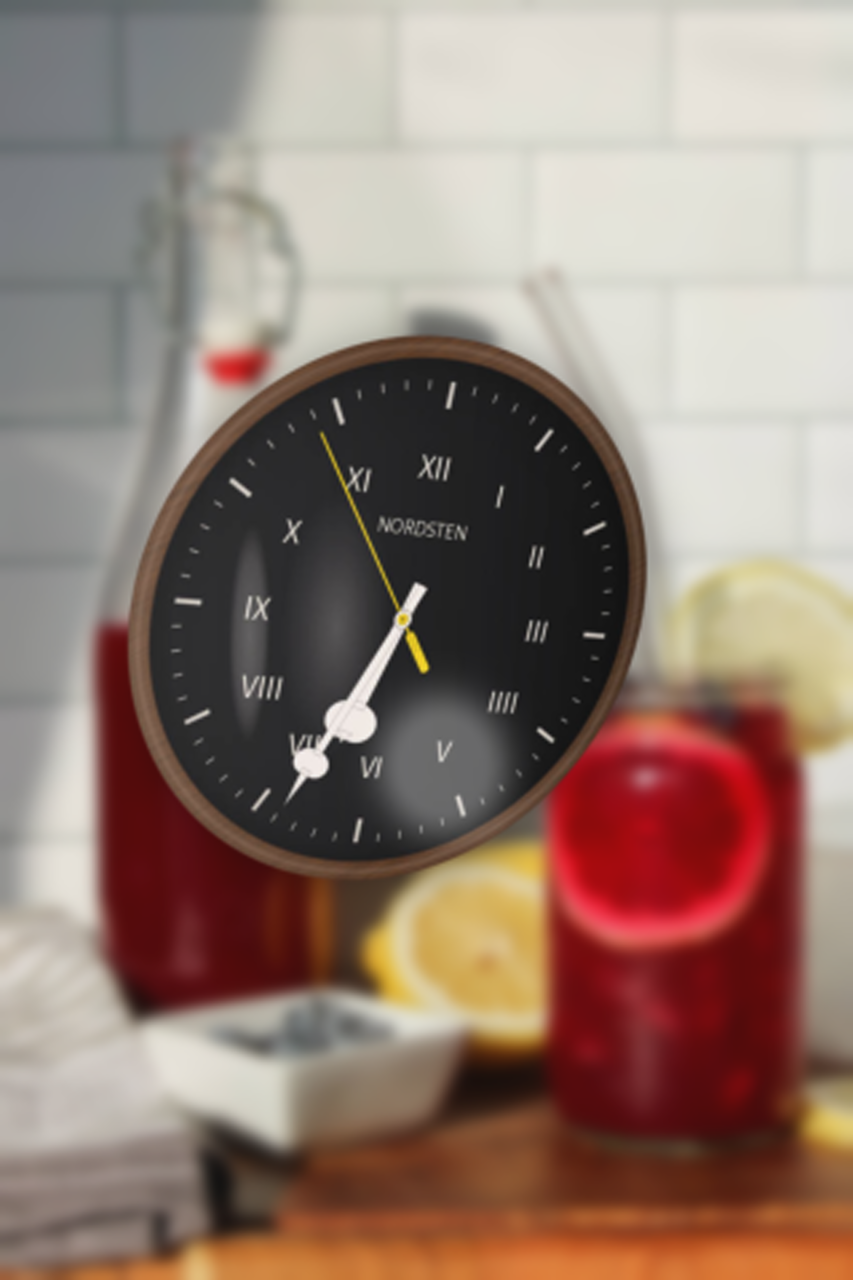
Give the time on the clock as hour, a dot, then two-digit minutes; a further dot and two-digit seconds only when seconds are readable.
6.33.54
